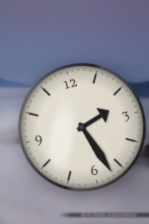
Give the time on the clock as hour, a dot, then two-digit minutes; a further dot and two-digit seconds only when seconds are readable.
2.27
